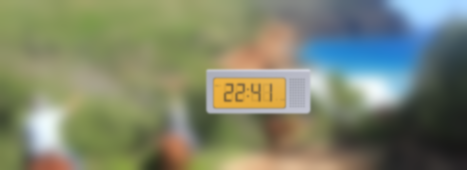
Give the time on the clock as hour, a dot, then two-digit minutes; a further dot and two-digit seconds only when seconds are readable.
22.41
